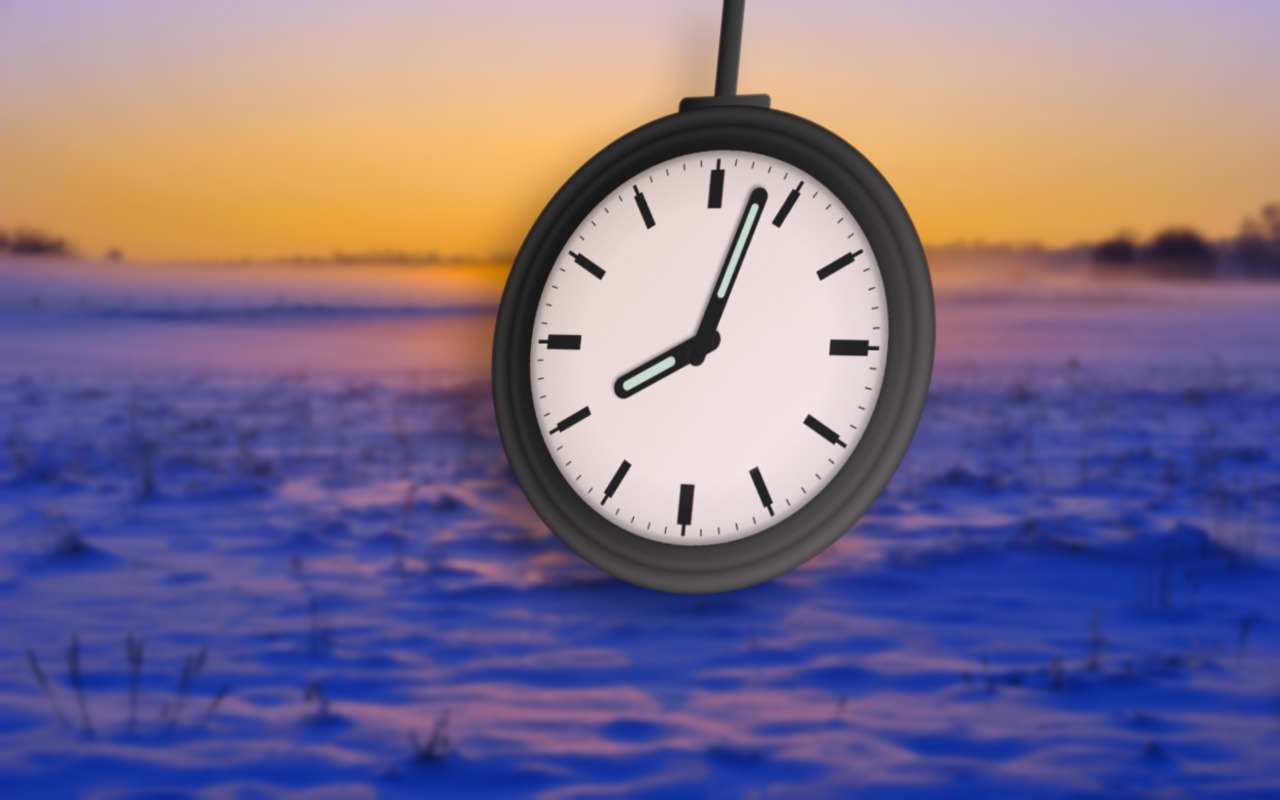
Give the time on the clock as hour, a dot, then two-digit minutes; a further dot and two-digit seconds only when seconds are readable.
8.03
